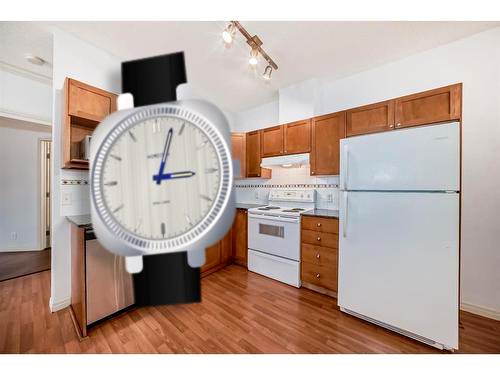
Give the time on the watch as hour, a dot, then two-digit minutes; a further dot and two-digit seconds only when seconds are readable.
3.03
